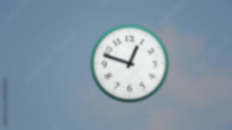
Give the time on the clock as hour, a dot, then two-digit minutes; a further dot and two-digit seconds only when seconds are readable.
12.48
